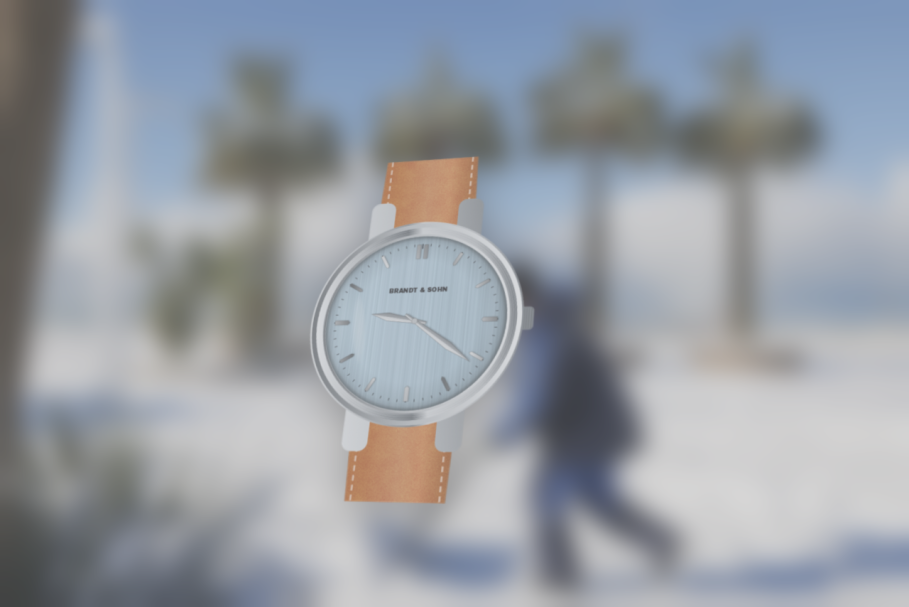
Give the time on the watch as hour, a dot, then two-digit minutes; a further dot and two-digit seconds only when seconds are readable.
9.21
